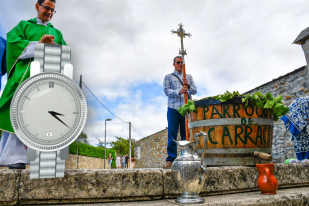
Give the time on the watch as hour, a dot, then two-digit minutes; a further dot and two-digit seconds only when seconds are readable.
3.21
